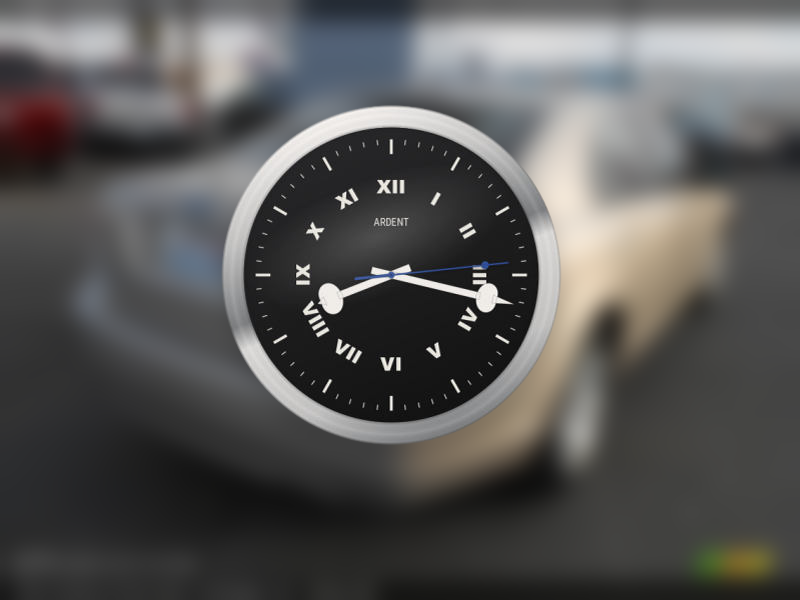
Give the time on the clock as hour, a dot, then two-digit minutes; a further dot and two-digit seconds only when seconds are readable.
8.17.14
